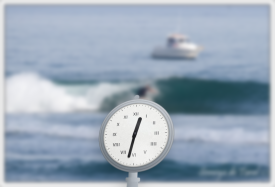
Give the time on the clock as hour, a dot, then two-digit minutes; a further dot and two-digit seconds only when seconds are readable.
12.32
